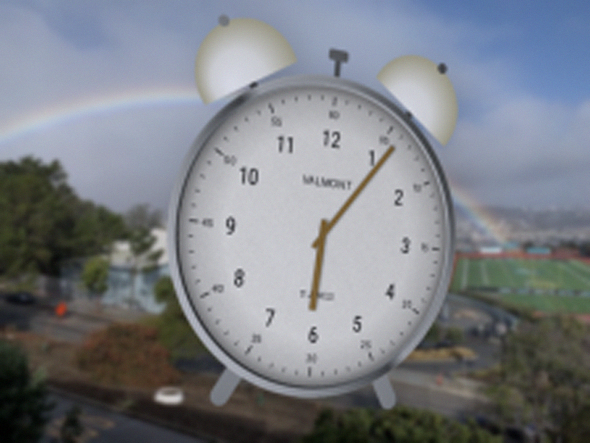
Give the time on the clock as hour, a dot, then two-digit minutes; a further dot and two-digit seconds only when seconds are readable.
6.06
